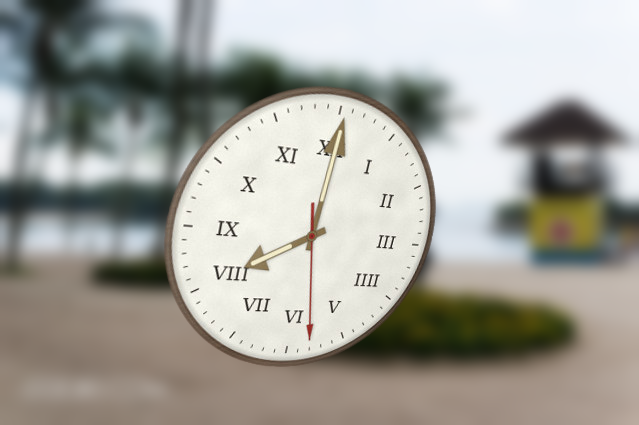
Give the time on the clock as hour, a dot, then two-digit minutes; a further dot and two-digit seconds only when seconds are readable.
8.00.28
